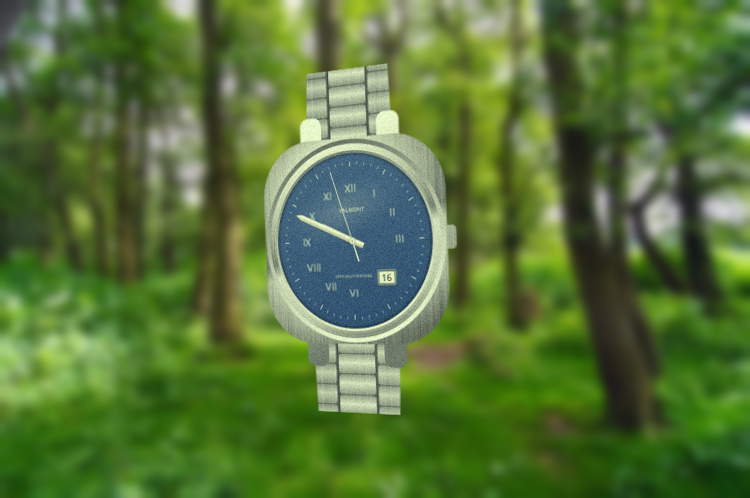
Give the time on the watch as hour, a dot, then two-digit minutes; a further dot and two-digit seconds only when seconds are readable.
9.48.57
